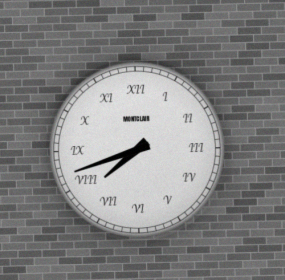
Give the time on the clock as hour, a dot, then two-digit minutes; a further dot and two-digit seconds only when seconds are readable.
7.42
